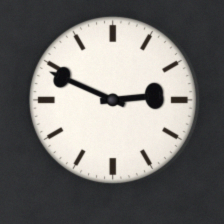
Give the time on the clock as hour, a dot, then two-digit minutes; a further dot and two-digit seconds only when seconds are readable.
2.49
